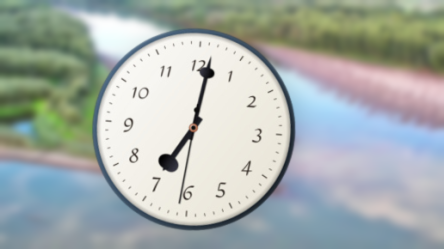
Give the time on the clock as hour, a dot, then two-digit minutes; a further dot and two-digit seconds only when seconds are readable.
7.01.31
